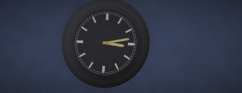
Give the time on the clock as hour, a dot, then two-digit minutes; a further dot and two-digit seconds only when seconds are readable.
3.13
